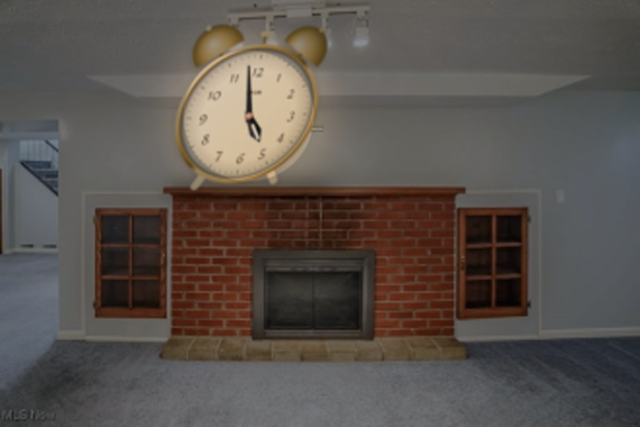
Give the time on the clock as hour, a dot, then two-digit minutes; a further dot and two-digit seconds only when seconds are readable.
4.58
